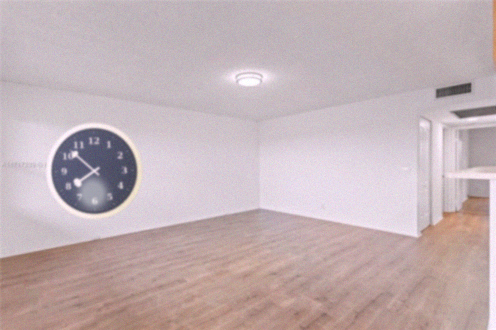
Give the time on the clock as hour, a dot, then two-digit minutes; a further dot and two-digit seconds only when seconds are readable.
7.52
